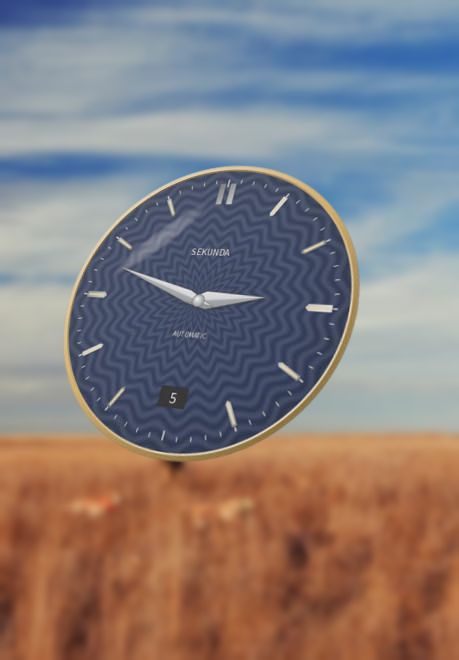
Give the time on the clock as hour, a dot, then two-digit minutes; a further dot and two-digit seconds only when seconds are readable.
2.48
